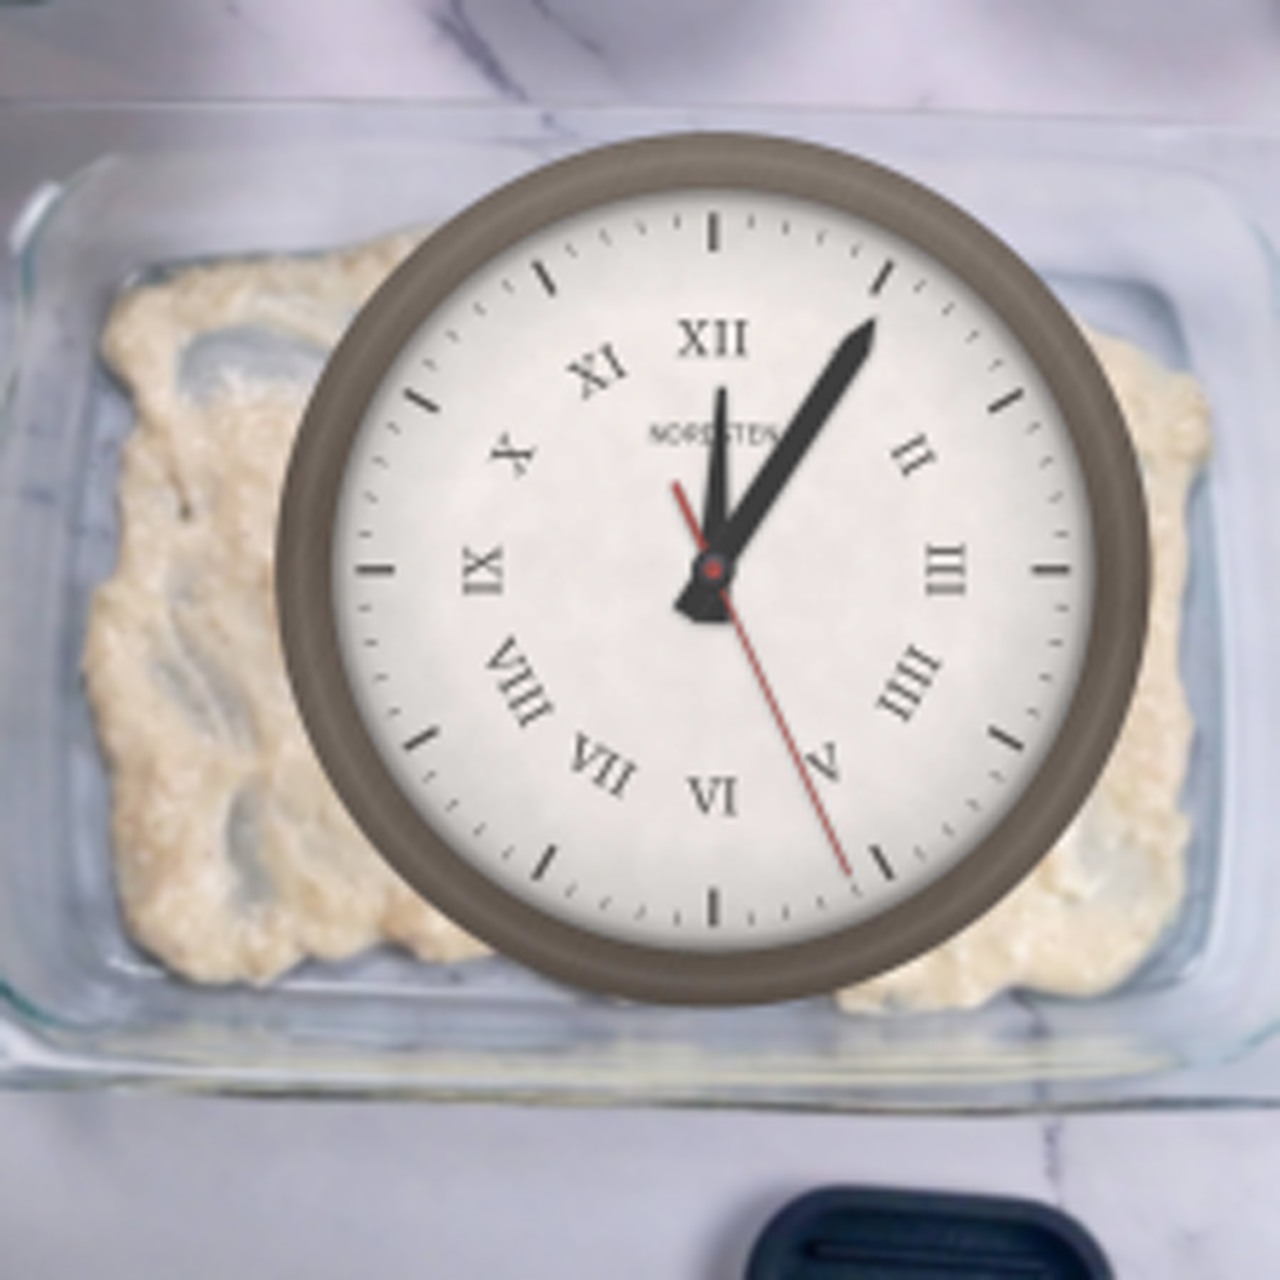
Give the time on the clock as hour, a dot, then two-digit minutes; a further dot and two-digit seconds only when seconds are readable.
12.05.26
